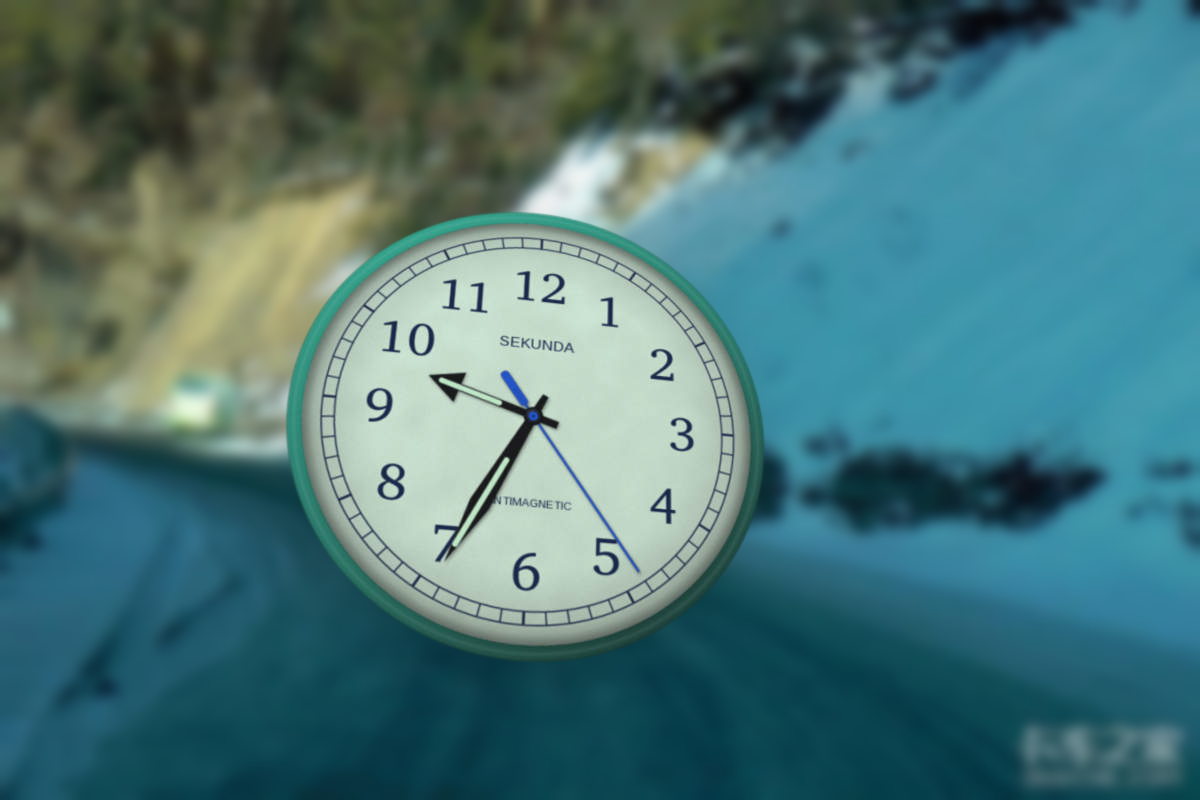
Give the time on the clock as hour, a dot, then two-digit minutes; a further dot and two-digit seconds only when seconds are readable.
9.34.24
